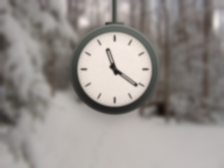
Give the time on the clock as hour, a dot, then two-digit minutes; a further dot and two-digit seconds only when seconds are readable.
11.21
